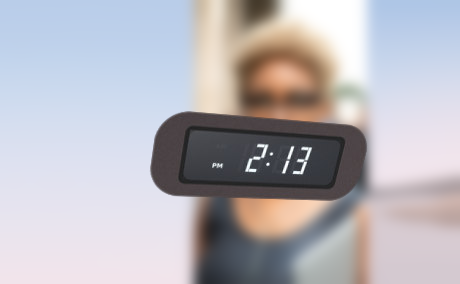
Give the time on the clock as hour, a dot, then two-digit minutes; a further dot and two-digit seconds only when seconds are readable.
2.13
